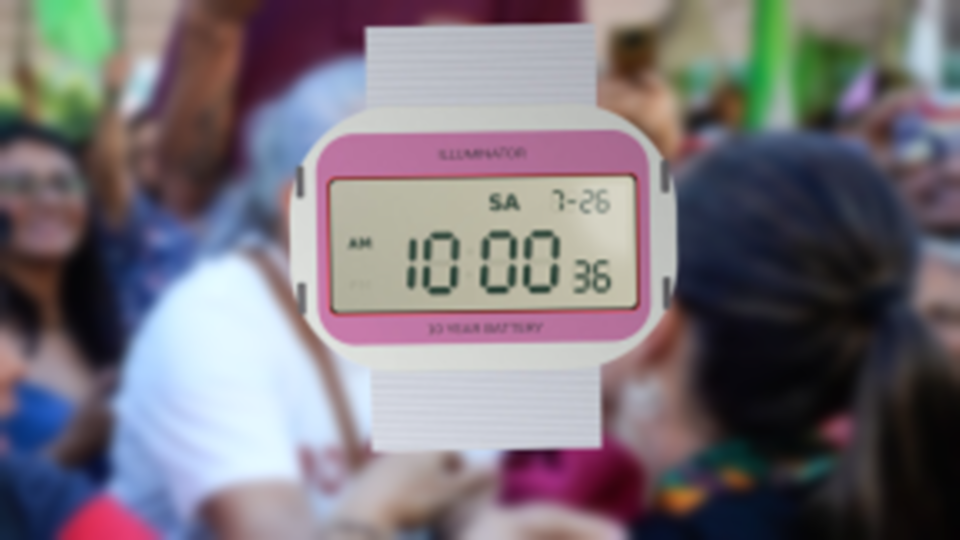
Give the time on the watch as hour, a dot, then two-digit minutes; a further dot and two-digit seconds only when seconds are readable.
10.00.36
